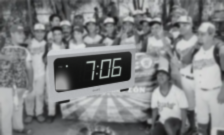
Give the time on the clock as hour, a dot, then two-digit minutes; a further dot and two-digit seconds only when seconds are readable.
7.06
